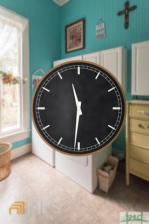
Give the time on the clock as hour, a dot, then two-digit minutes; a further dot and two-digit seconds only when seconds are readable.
11.31
